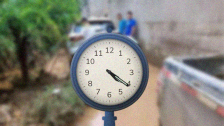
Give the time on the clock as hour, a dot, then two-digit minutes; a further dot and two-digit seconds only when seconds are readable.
4.21
